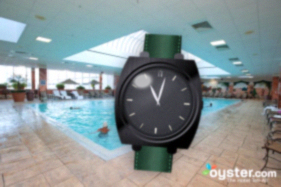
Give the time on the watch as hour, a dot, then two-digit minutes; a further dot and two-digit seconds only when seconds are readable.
11.02
